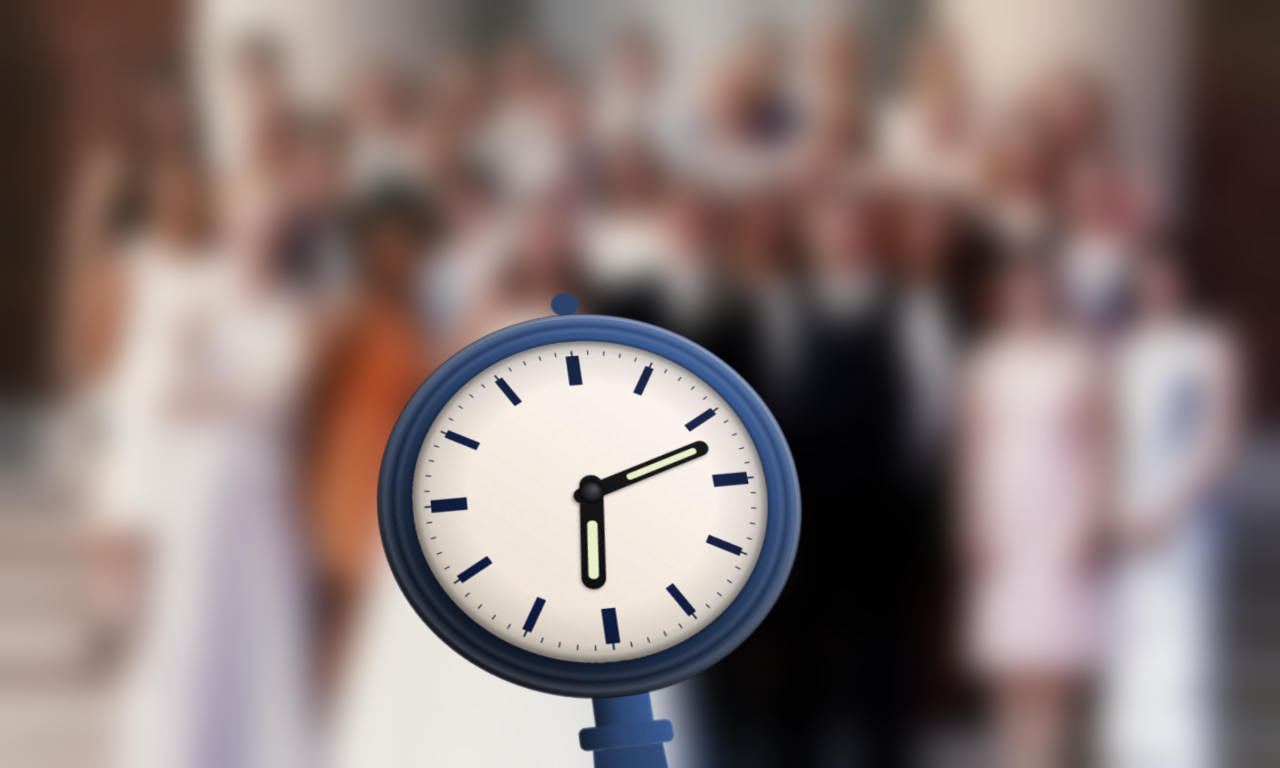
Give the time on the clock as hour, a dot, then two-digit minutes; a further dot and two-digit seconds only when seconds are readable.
6.12
